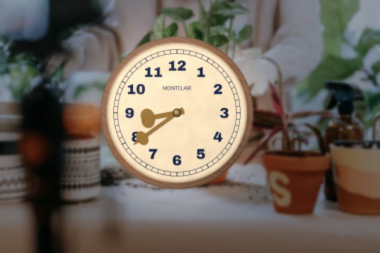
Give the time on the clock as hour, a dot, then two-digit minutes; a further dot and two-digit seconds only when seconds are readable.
8.39
